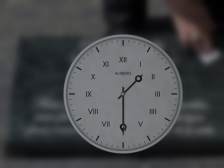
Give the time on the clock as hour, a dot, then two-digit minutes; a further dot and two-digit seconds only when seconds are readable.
1.30
